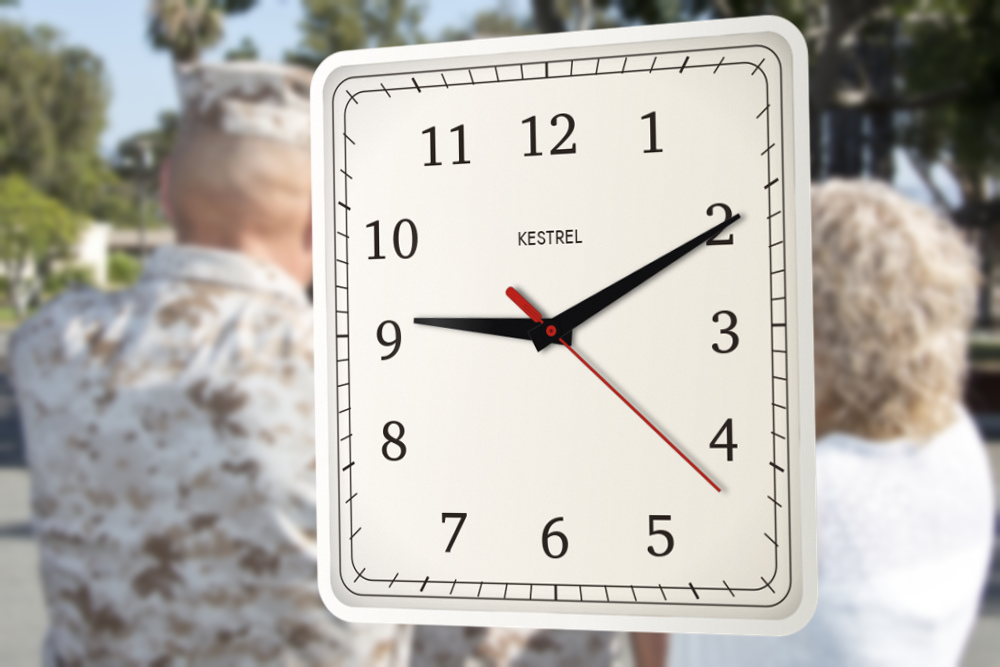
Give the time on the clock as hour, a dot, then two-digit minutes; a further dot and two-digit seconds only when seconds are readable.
9.10.22
